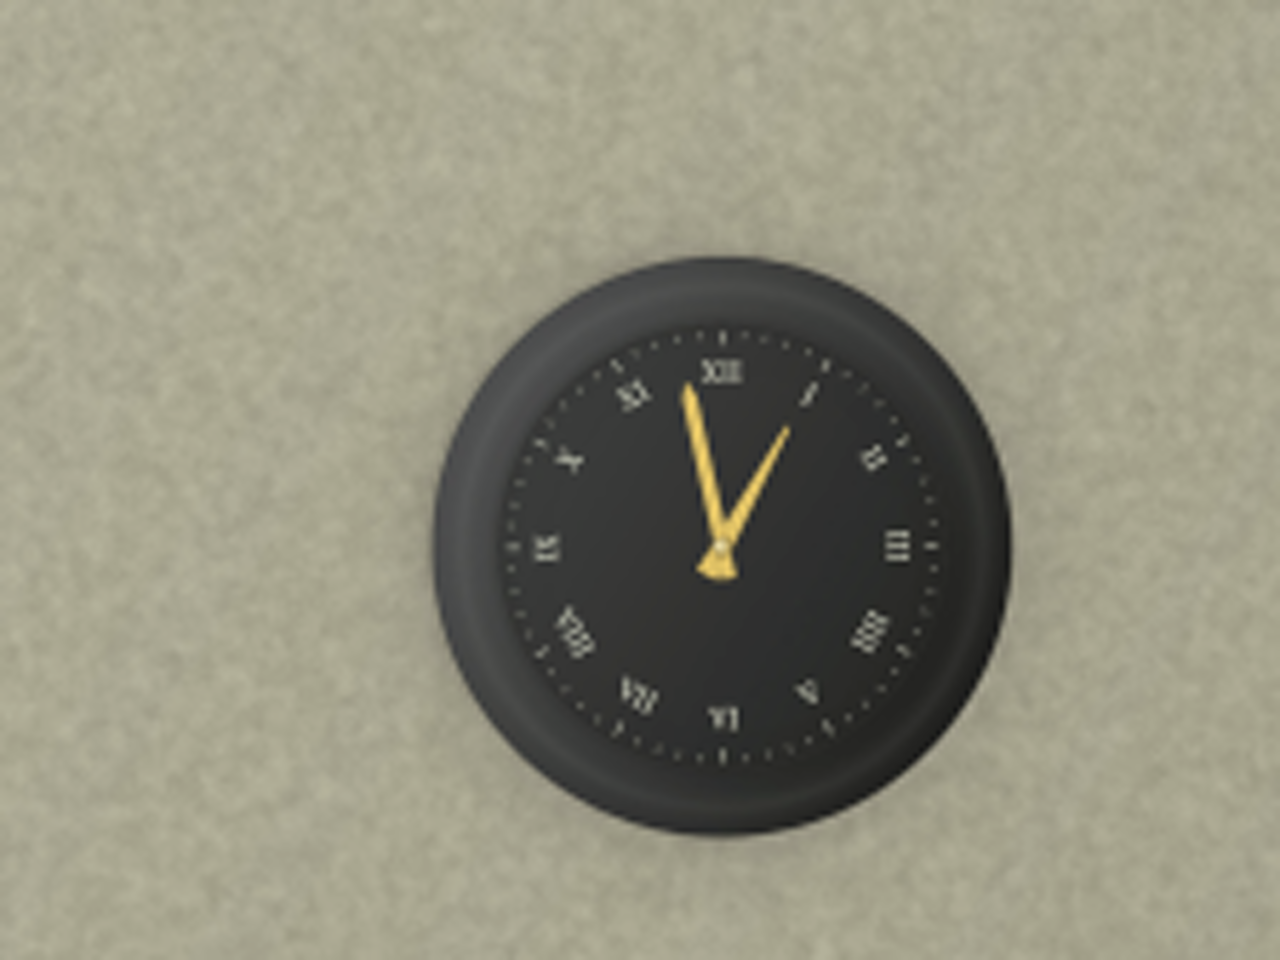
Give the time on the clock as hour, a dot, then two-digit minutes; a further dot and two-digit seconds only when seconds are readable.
12.58
